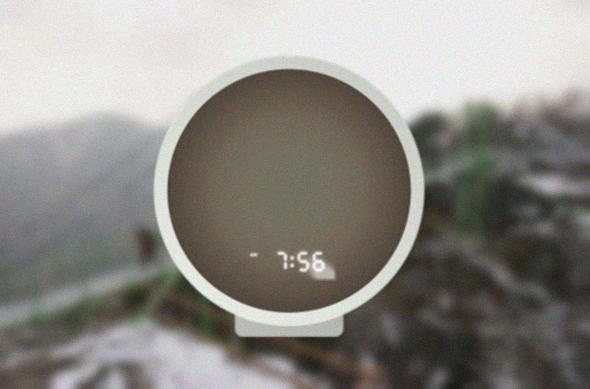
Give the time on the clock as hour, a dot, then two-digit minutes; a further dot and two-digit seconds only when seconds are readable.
7.56
